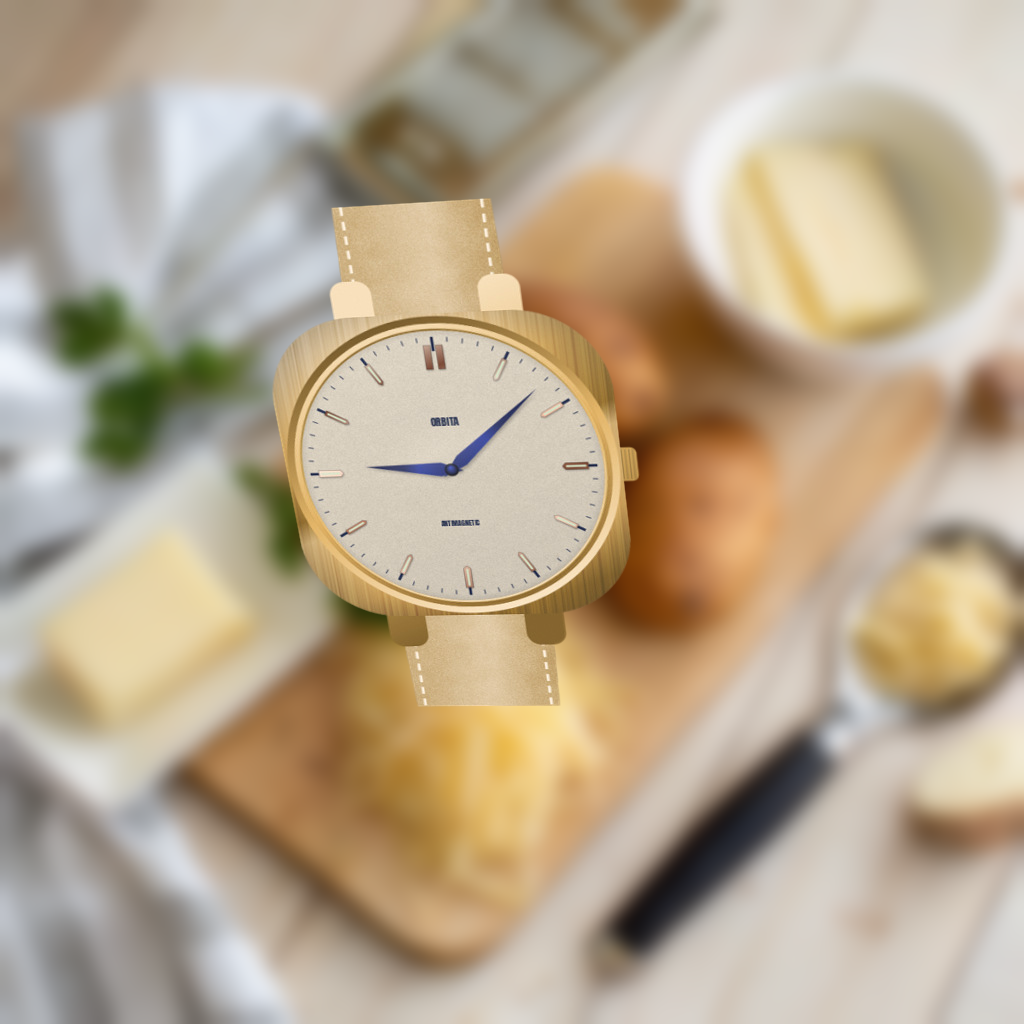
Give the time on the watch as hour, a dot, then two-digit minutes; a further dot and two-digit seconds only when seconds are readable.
9.08
